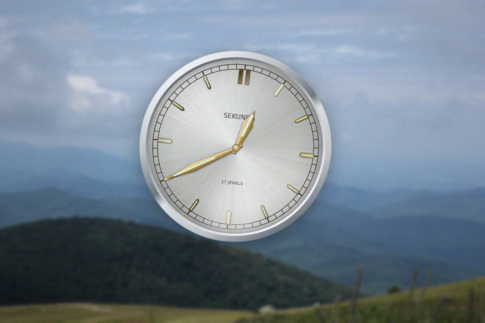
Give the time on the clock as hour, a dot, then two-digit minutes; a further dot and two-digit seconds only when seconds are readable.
12.40
